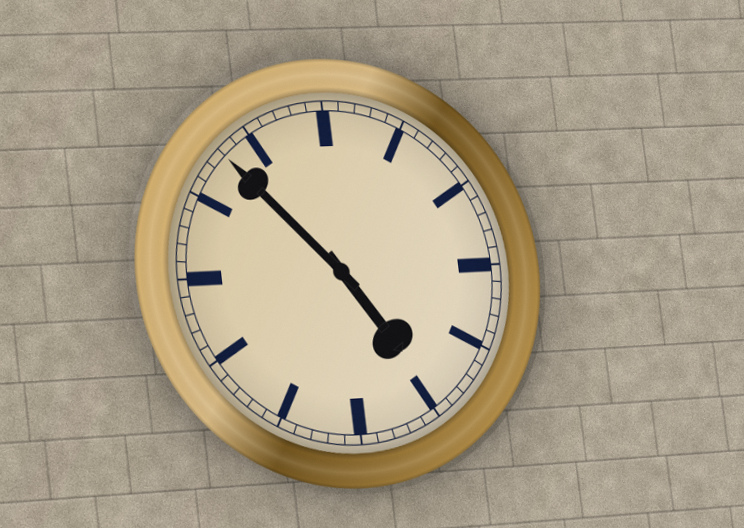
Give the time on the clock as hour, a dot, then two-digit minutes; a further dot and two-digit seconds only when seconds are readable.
4.53
